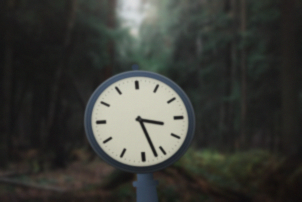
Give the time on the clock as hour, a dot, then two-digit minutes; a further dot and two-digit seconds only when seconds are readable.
3.27
